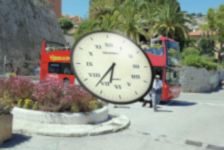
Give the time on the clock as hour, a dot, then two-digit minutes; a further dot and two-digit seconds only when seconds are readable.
6.37
